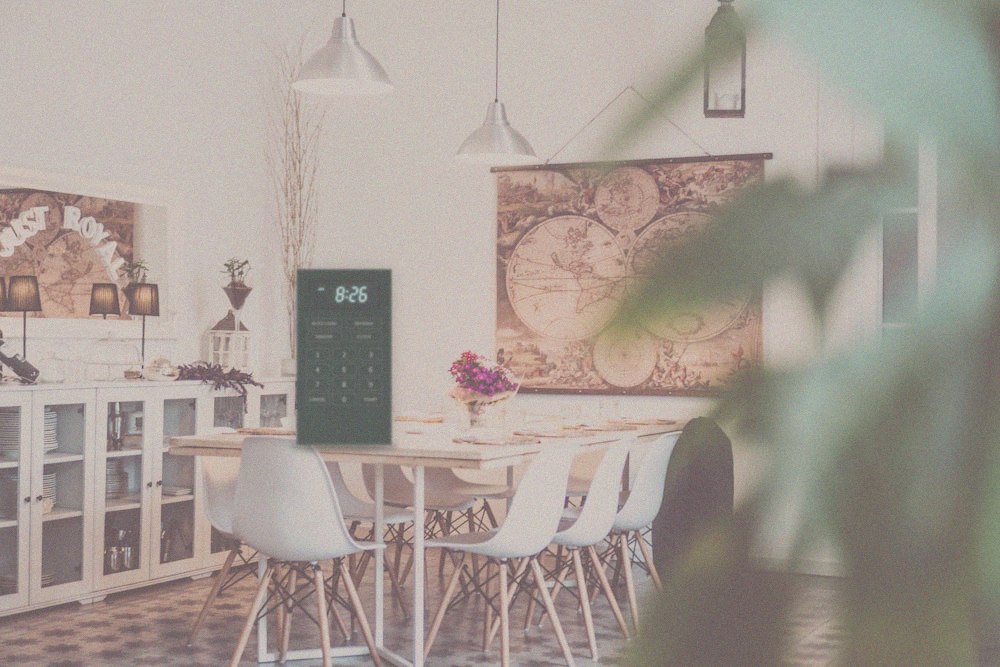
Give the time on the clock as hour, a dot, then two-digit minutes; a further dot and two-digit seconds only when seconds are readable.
8.26
